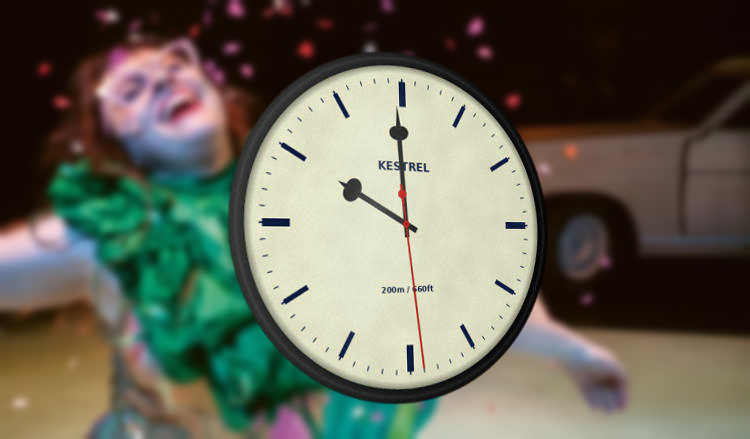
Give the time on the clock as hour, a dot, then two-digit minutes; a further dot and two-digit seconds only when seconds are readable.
9.59.29
